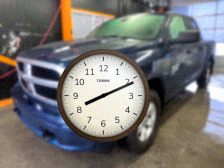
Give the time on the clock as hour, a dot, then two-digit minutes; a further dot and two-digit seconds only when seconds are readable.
8.11
